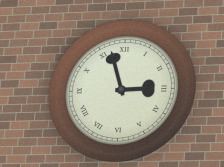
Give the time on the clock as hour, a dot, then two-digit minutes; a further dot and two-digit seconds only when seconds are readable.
2.57
